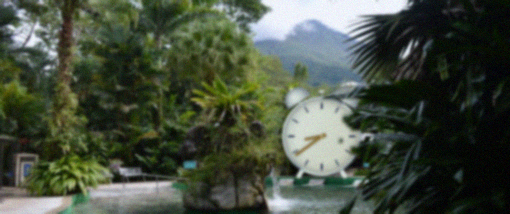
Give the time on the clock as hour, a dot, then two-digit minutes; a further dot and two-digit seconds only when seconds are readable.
8.39
